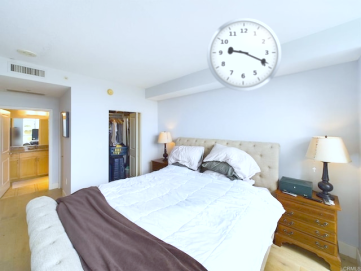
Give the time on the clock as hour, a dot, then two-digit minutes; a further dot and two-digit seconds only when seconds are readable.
9.19
